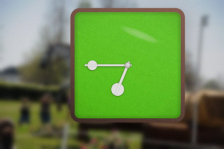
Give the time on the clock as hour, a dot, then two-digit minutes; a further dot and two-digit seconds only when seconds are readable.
6.45
